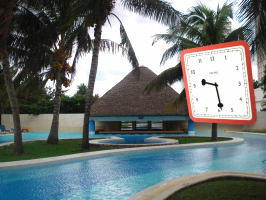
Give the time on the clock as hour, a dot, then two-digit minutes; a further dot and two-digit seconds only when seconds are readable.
9.29
